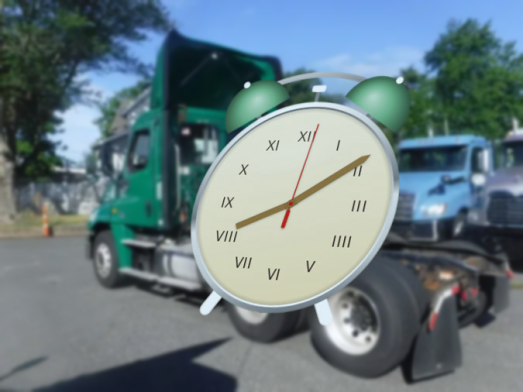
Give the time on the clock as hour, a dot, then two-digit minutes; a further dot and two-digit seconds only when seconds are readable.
8.09.01
